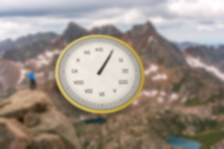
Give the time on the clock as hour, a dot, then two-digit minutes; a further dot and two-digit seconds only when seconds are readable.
1.05
